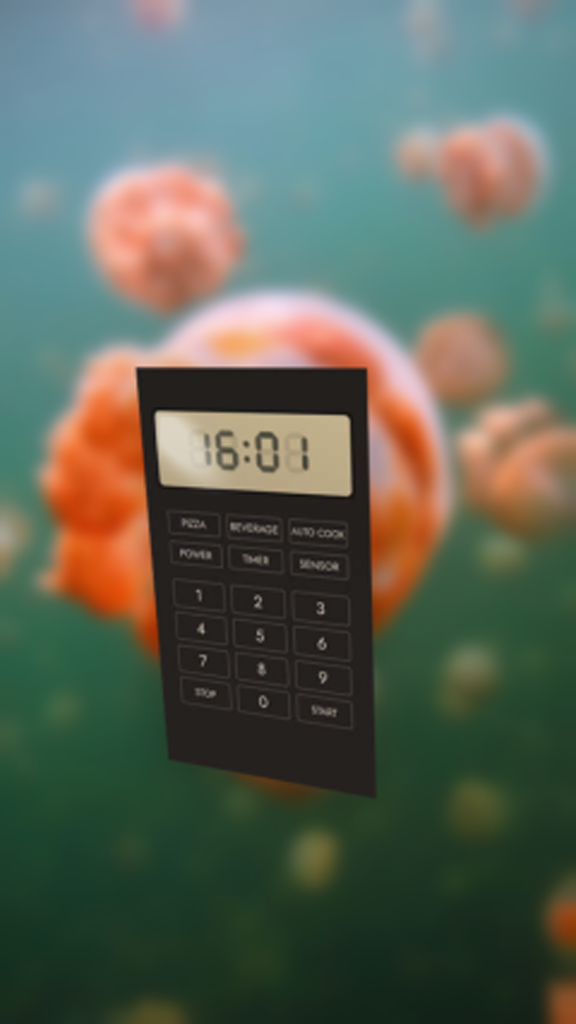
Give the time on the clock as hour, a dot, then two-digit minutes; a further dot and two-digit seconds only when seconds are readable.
16.01
